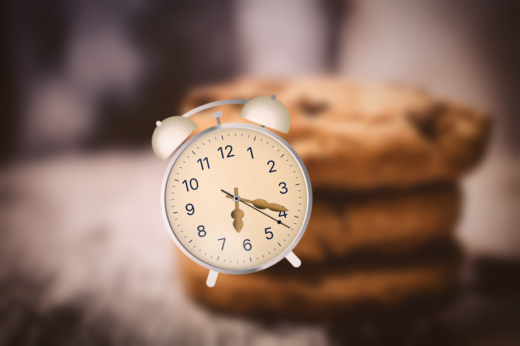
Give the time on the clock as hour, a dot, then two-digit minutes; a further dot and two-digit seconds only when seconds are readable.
6.19.22
